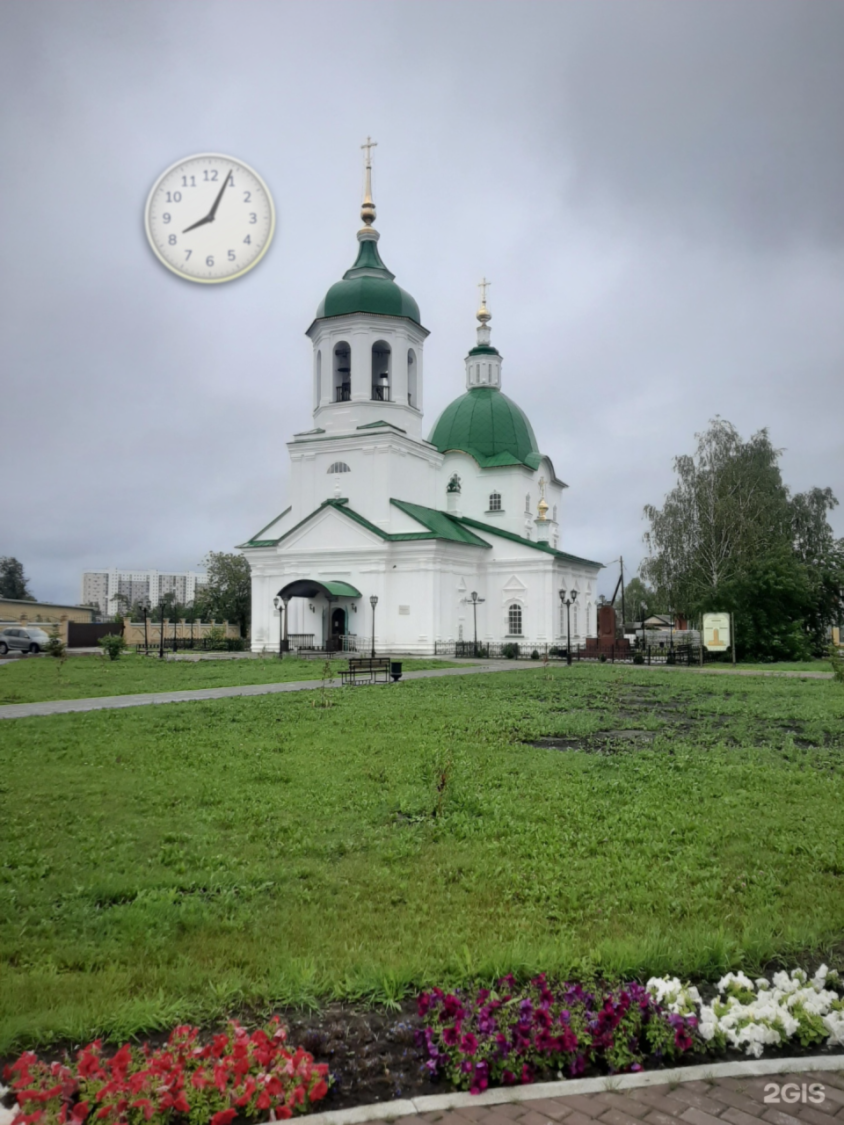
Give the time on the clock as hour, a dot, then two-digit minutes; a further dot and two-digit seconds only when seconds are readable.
8.04
